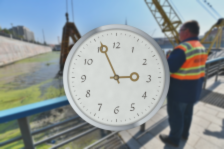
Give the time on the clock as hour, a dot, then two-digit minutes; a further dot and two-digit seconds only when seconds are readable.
2.56
